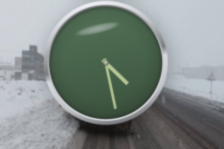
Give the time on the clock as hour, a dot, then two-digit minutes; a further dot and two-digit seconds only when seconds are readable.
4.28
